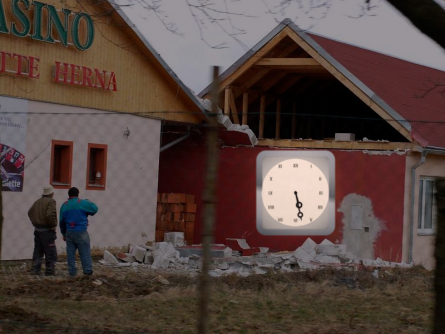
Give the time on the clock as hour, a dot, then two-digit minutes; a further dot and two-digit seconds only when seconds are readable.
5.28
